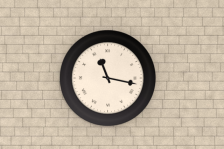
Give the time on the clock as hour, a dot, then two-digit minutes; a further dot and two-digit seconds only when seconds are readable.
11.17
